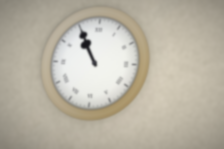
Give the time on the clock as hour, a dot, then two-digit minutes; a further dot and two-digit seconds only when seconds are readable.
10.55
